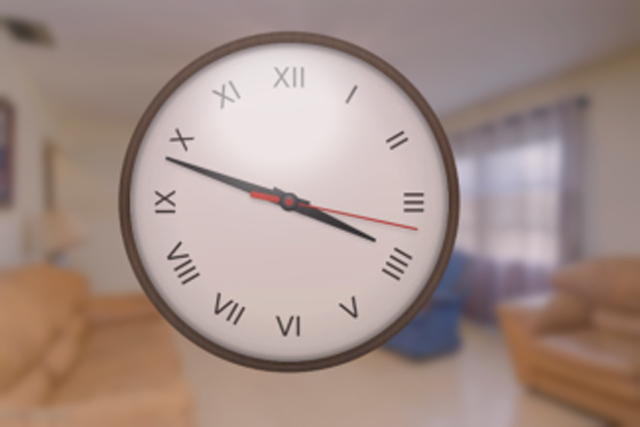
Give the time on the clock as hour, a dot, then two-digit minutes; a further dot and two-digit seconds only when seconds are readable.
3.48.17
